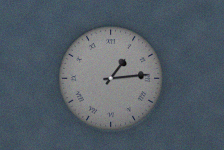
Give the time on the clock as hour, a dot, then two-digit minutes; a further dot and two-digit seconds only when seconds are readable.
1.14
